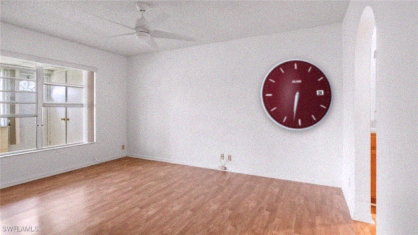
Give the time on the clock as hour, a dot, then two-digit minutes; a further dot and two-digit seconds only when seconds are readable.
6.32
